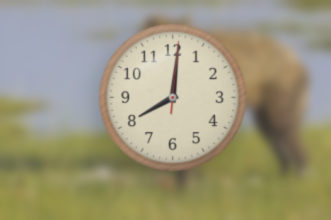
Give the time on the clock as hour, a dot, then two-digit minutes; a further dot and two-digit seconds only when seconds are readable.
8.01.01
